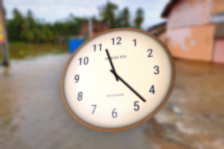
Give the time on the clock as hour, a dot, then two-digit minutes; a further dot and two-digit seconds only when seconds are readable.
11.23
